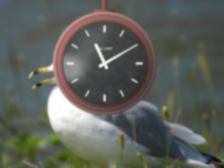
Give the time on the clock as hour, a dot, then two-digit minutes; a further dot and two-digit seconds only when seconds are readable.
11.10
